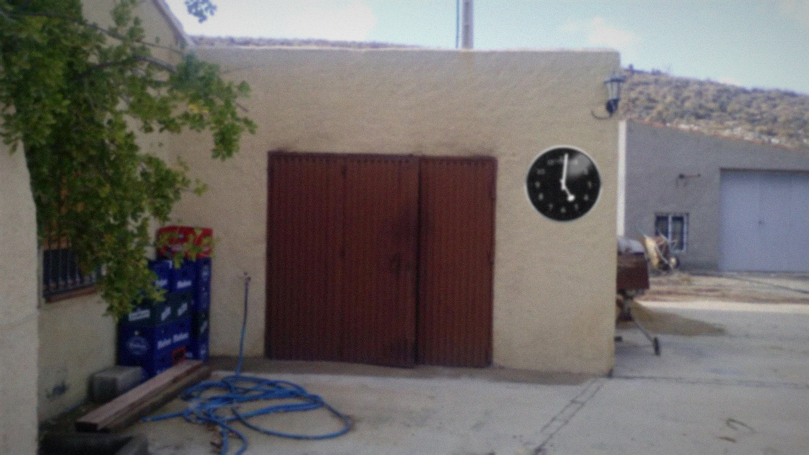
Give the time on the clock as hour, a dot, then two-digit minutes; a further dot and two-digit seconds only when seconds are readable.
5.01
